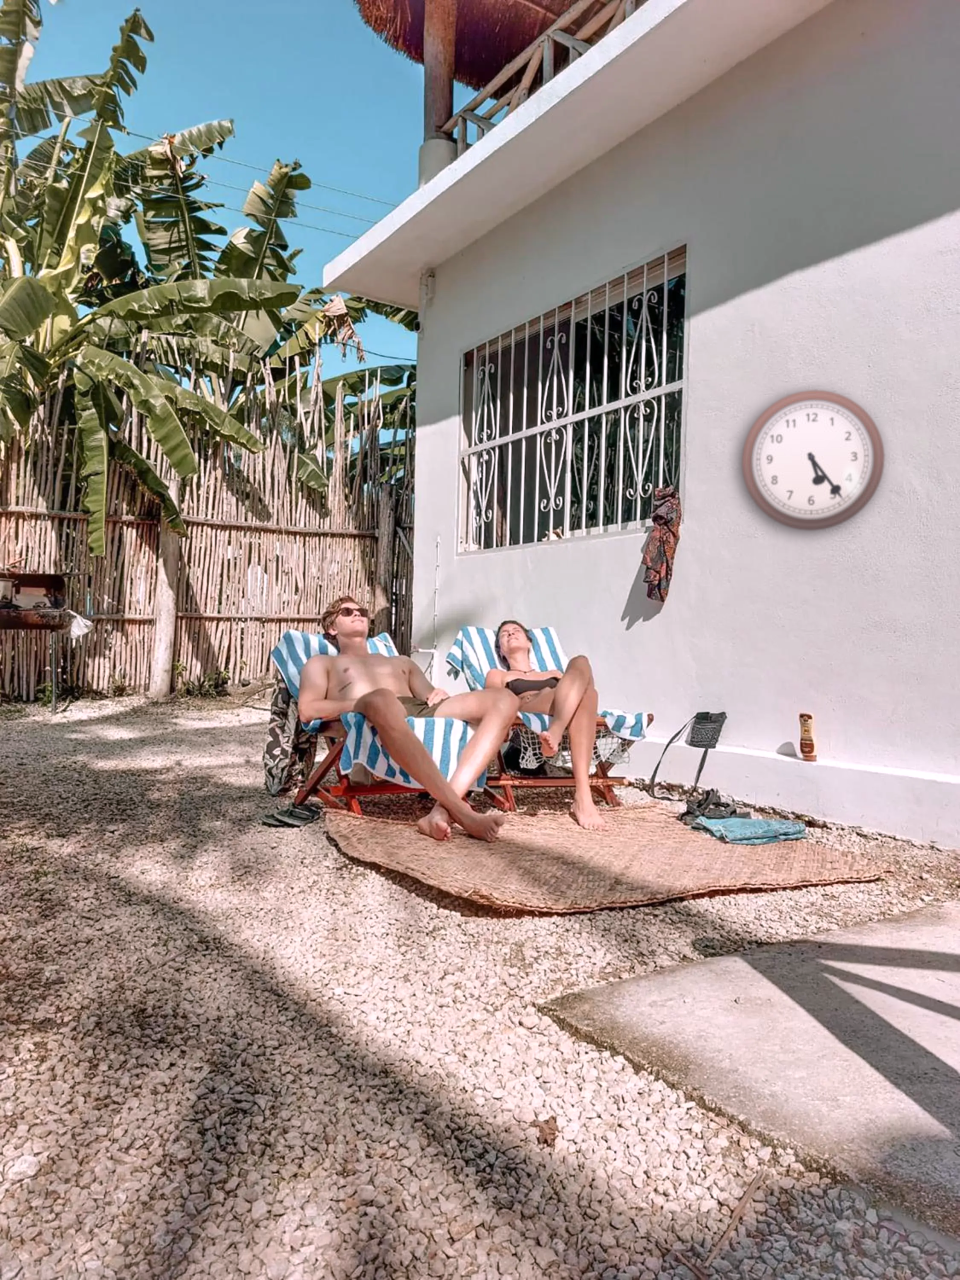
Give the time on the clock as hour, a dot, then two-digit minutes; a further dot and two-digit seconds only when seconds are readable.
5.24
